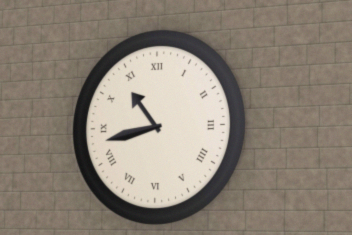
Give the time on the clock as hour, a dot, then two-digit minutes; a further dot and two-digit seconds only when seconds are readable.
10.43
